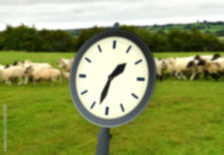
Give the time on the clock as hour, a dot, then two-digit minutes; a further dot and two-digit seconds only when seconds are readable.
1.33
